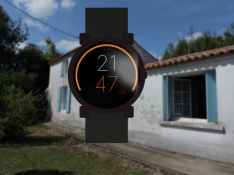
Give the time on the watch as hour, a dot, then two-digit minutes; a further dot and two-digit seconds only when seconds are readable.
21.47
